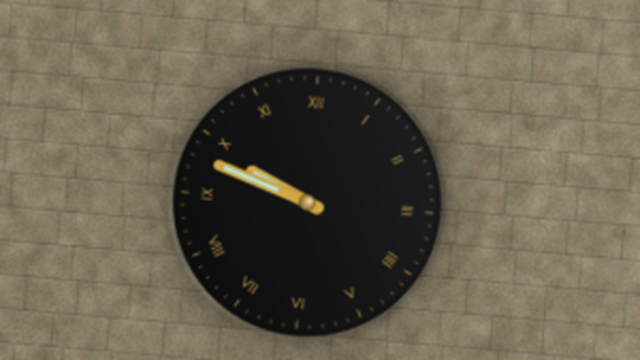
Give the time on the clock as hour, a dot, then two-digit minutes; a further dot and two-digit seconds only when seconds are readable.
9.48
